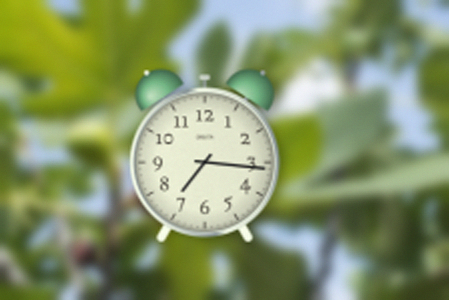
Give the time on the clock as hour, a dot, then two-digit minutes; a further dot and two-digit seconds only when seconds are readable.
7.16
